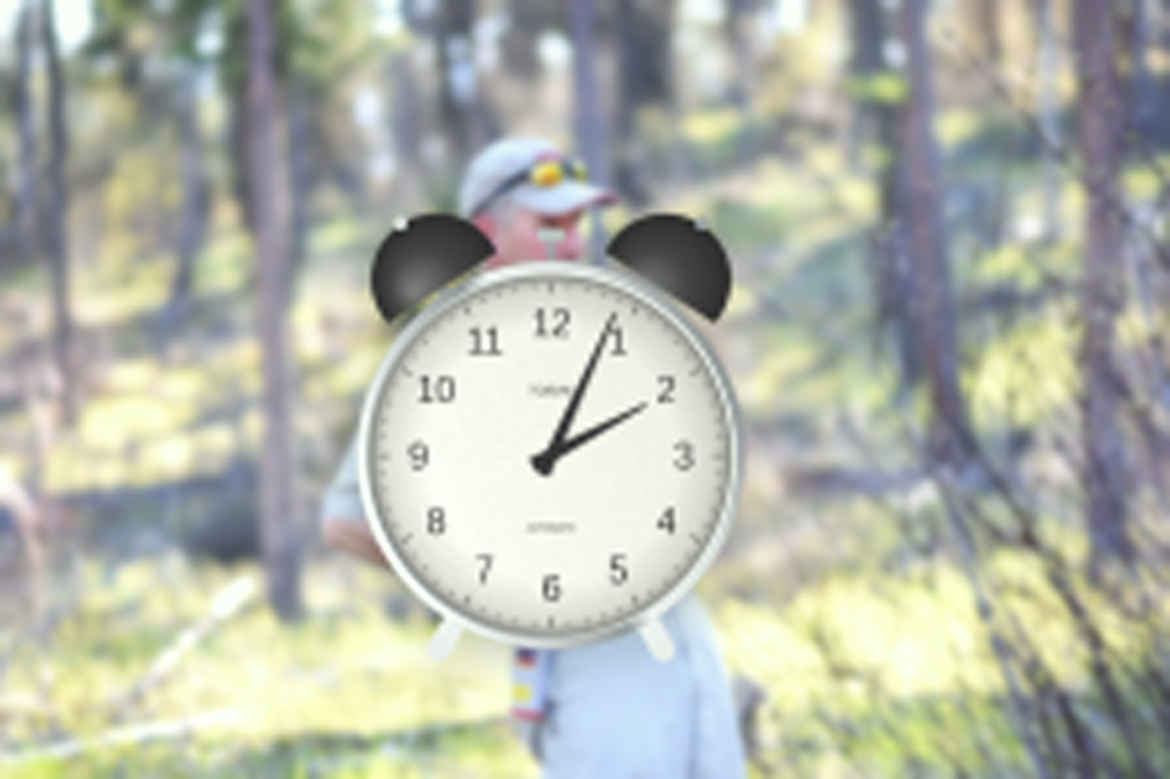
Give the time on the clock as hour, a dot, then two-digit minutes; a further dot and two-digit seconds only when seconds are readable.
2.04
